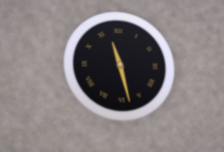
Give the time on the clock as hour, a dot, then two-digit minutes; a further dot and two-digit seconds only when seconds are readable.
11.28
